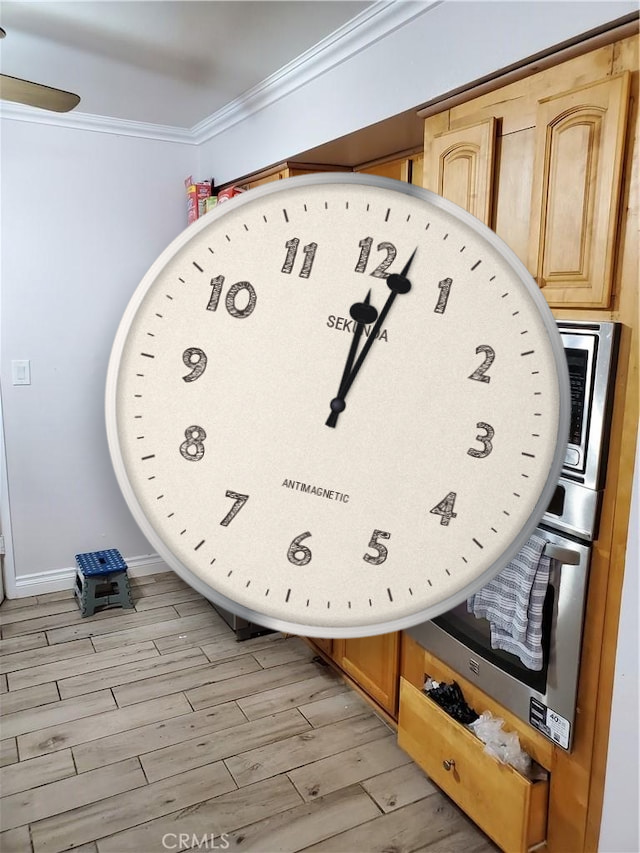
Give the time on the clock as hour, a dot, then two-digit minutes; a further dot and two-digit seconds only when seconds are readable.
12.02
